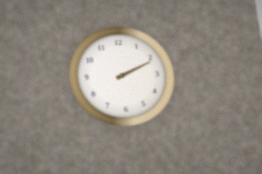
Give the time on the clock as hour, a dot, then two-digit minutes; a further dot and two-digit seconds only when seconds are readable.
2.11
